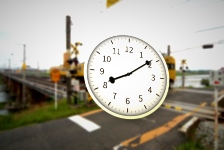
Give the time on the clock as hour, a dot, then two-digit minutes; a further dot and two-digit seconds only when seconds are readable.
8.09
